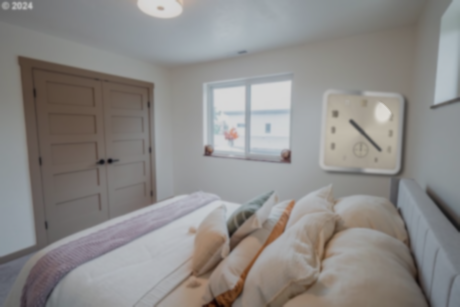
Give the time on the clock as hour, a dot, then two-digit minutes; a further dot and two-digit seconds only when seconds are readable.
10.22
